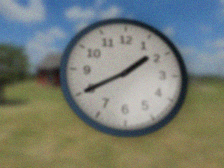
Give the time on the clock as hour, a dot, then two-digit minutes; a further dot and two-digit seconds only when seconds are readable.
1.40
